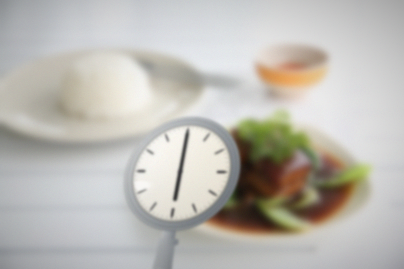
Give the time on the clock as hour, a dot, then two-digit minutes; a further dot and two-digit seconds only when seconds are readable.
6.00
